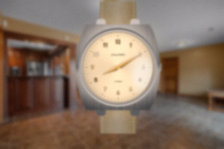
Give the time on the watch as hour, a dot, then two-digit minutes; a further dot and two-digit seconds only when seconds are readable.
8.10
